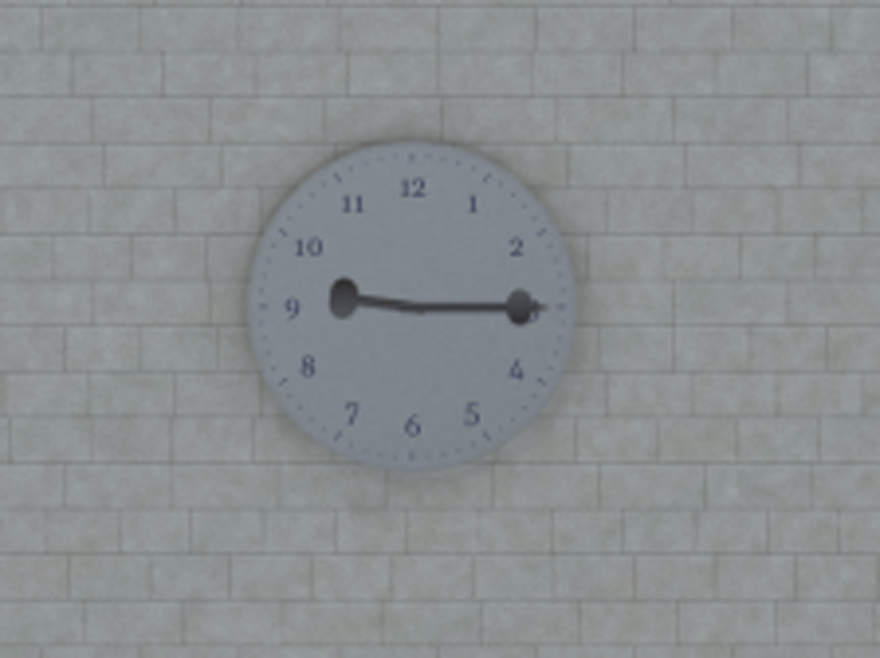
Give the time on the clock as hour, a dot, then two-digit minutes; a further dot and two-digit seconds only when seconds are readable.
9.15
